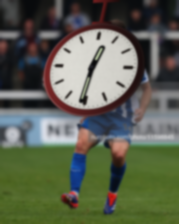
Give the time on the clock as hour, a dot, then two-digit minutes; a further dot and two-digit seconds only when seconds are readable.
12.31
